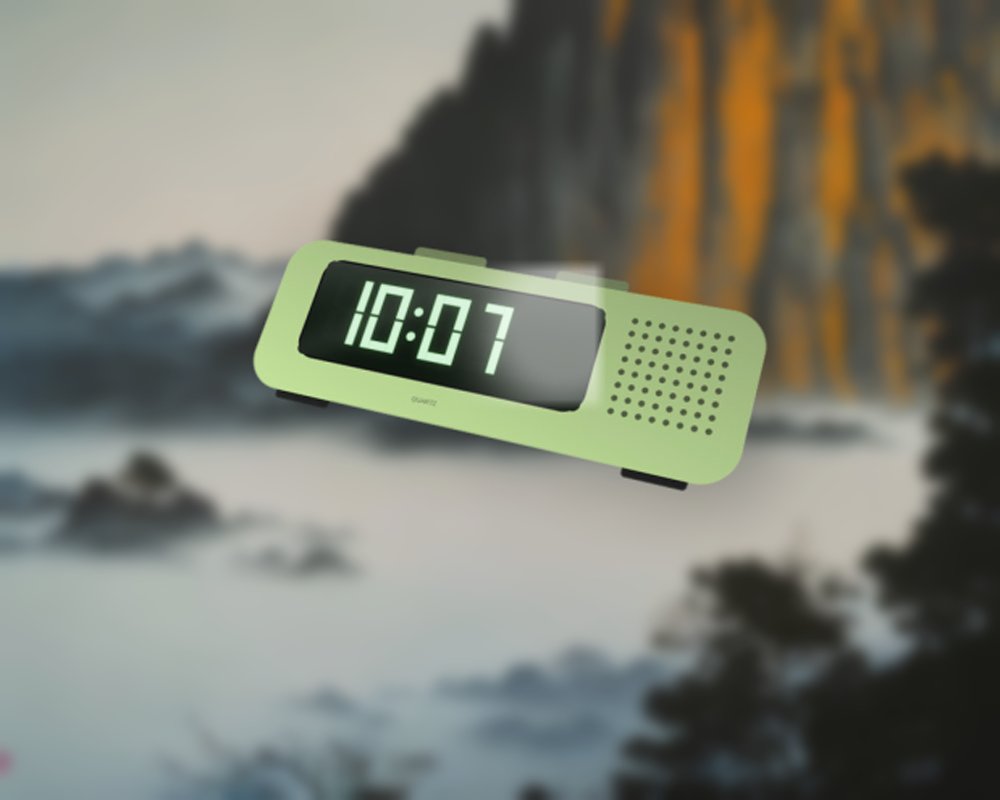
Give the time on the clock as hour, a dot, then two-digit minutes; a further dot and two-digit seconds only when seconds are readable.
10.07
